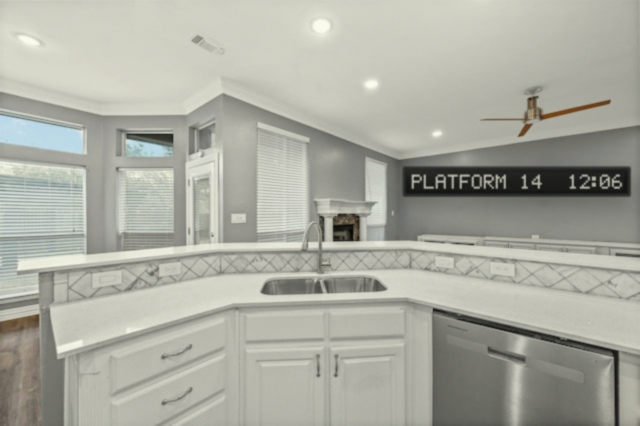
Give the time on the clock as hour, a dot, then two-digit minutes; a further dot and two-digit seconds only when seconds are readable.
12.06
